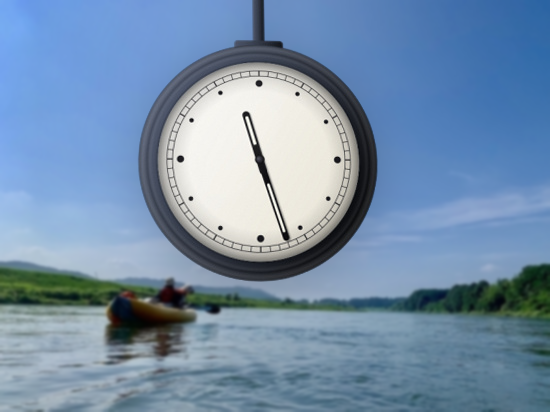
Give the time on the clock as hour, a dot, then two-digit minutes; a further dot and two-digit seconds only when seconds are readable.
11.27
